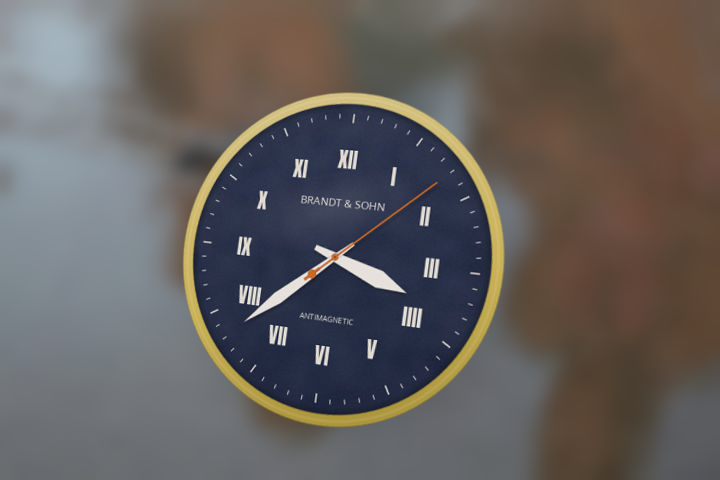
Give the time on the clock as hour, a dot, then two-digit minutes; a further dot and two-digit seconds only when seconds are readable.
3.38.08
